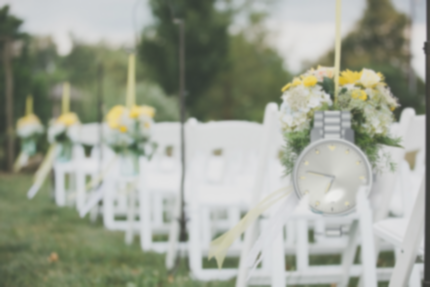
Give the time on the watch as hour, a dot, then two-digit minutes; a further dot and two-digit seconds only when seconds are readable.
6.47
